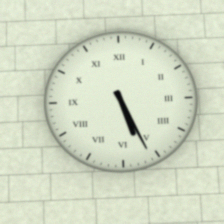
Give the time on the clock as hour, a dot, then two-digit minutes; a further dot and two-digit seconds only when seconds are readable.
5.26
